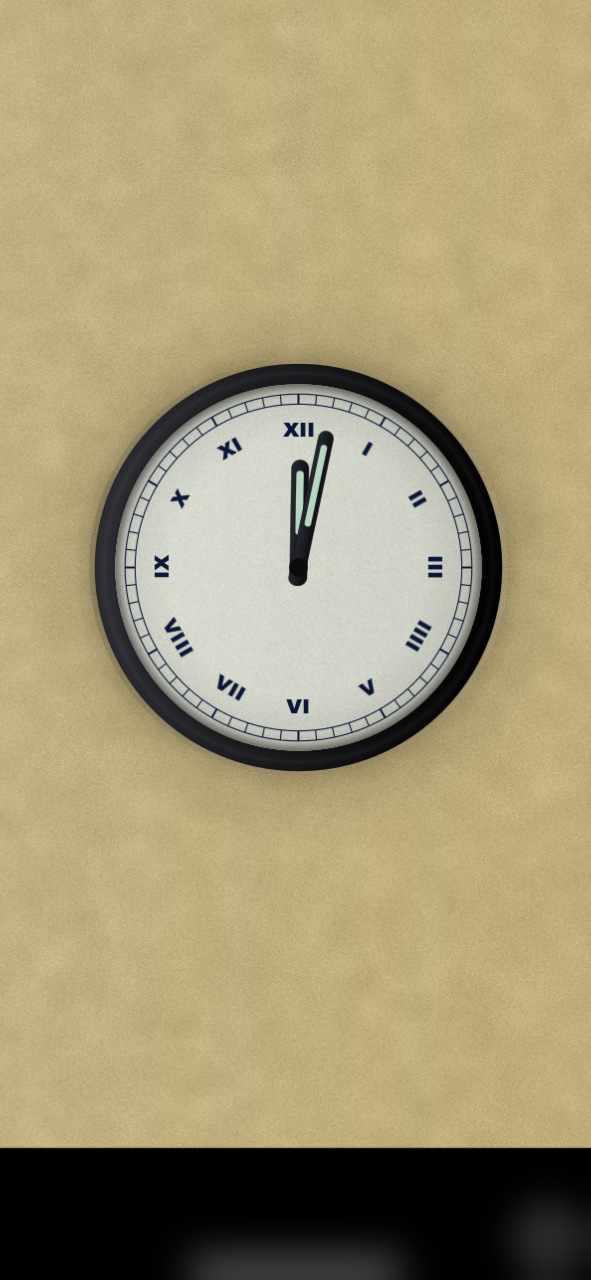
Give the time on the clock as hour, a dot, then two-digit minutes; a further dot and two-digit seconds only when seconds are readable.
12.02
